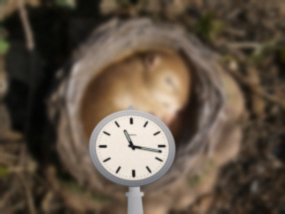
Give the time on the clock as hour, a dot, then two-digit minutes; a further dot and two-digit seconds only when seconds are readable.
11.17
